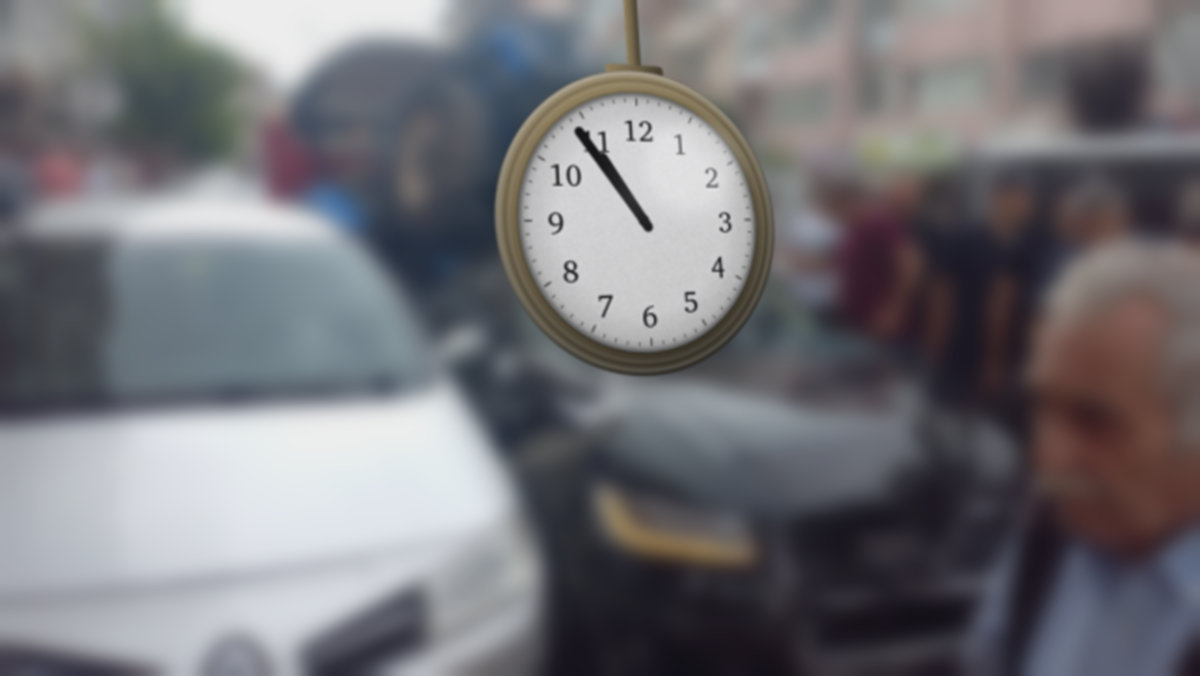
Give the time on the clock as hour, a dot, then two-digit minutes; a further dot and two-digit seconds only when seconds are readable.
10.54
